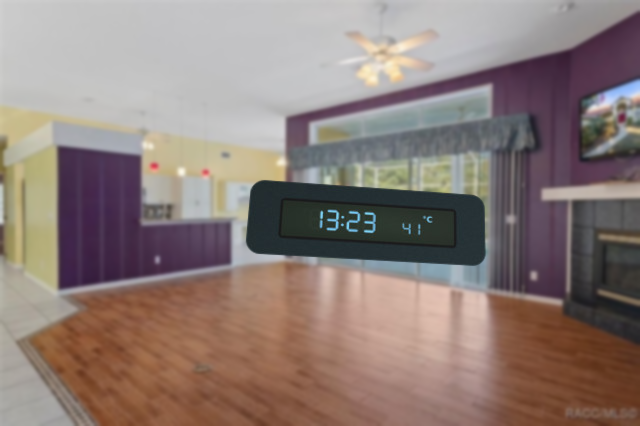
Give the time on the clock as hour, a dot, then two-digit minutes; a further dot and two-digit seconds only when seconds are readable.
13.23
